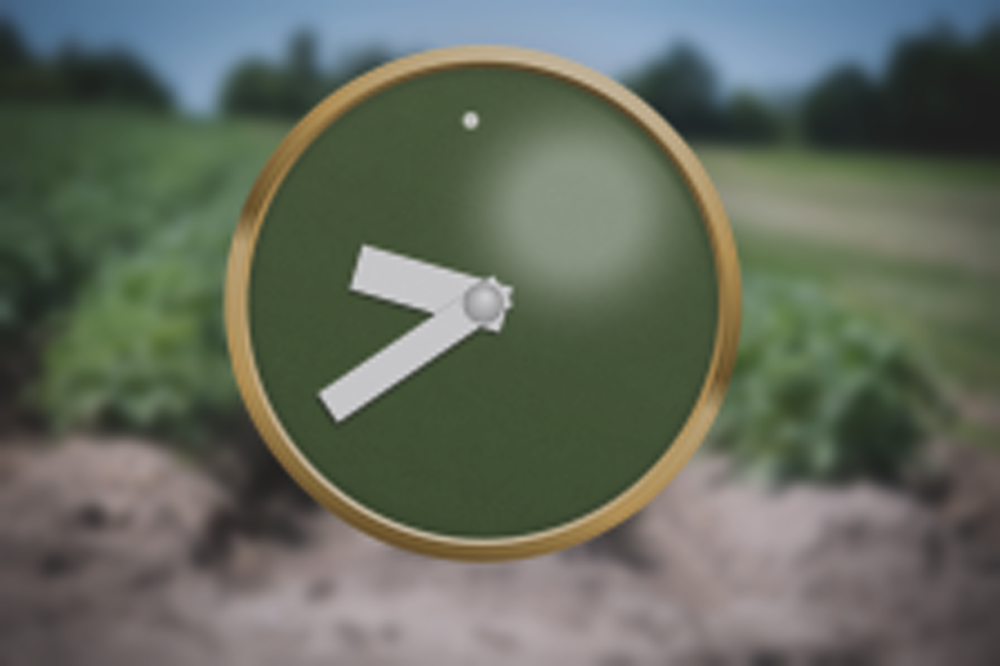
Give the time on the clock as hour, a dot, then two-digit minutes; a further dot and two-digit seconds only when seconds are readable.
9.40
